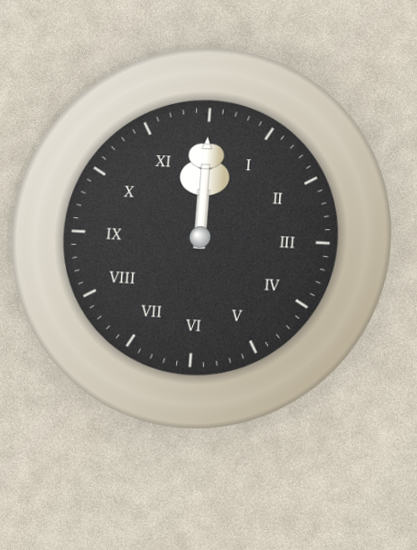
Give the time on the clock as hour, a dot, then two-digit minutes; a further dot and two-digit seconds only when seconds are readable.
12.00
